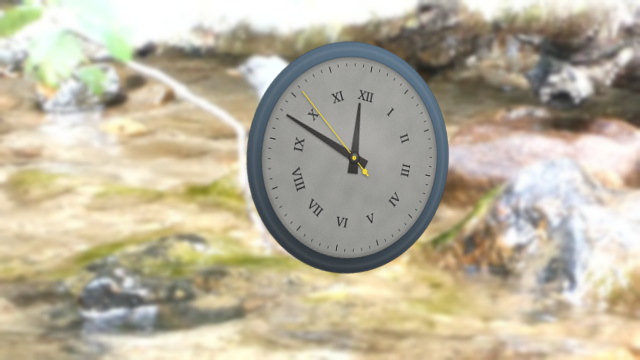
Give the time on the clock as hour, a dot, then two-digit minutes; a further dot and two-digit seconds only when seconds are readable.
11.47.51
